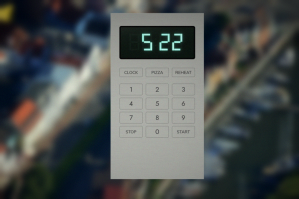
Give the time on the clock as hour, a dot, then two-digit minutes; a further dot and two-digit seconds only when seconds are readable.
5.22
